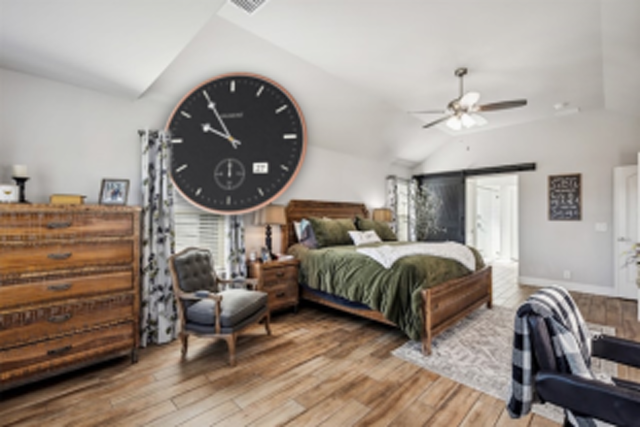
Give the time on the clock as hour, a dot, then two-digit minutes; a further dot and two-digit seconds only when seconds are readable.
9.55
